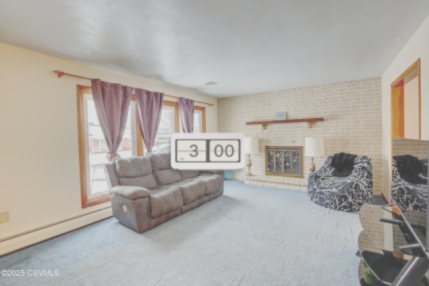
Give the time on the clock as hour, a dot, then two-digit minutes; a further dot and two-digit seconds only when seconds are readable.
3.00
